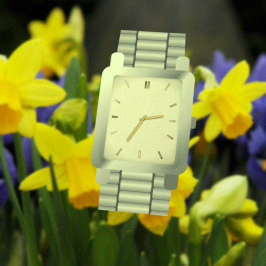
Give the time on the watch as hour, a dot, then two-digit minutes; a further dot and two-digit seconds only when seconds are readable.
2.35
